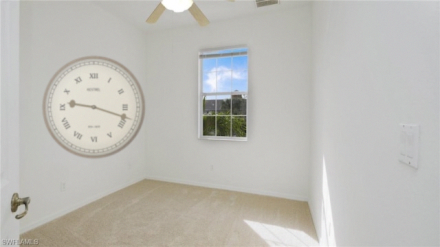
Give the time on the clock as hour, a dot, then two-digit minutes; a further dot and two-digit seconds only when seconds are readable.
9.18
